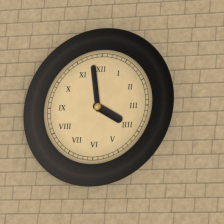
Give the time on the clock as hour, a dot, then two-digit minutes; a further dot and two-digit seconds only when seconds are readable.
3.58
